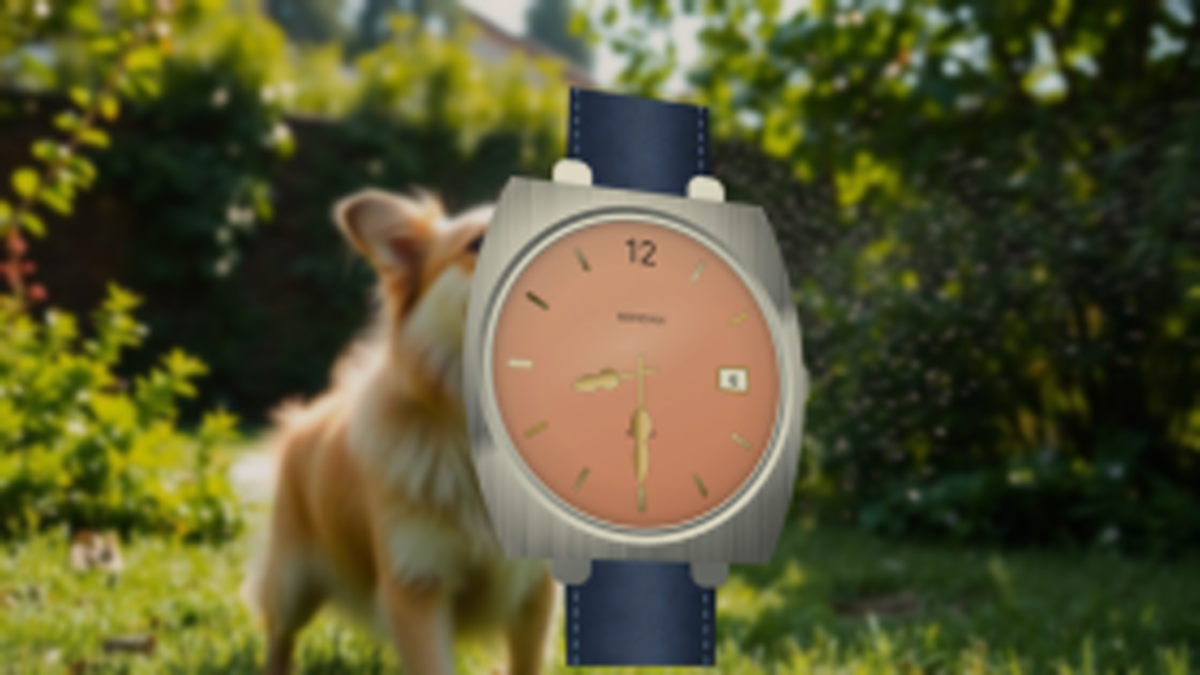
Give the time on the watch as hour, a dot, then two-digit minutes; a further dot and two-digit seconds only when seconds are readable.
8.30
